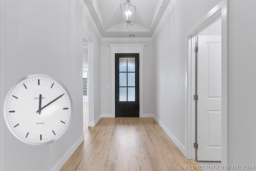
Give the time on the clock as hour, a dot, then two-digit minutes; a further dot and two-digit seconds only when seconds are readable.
12.10
